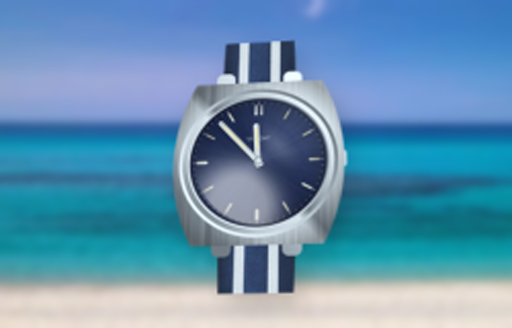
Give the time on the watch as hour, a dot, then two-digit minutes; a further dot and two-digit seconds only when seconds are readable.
11.53
